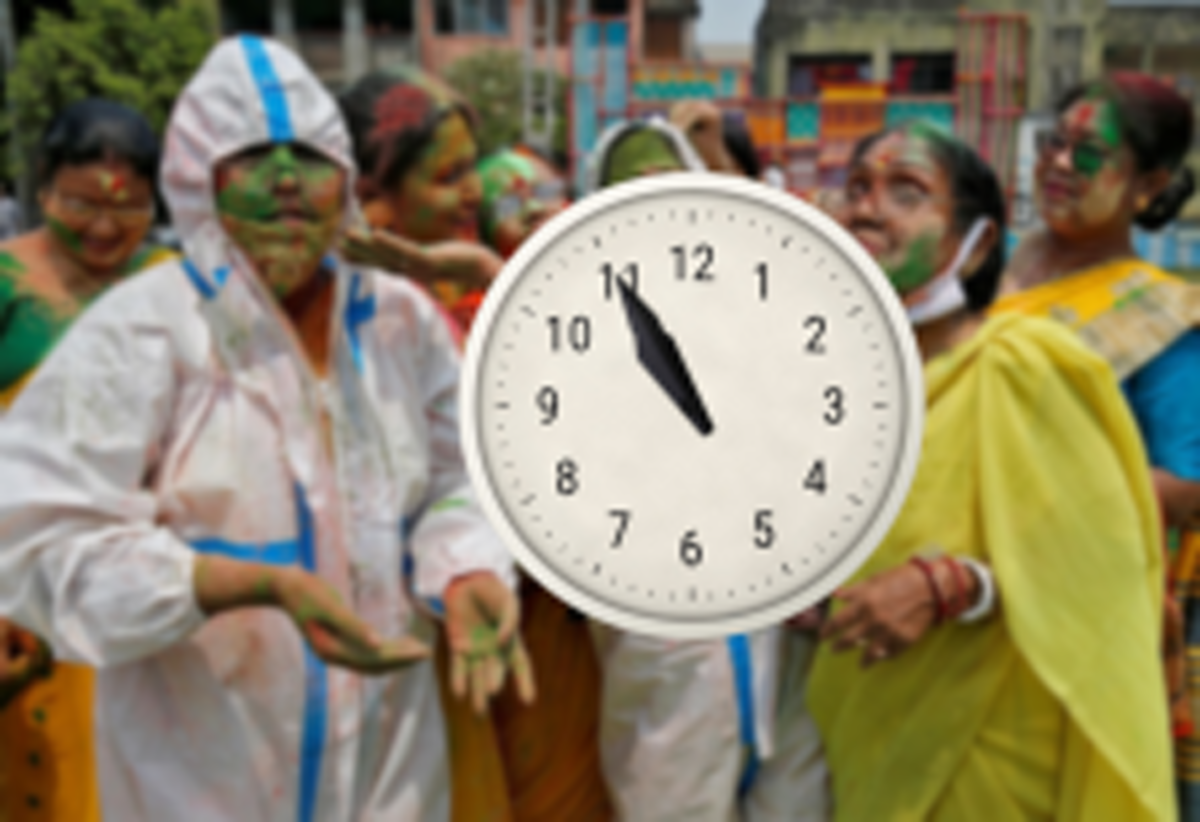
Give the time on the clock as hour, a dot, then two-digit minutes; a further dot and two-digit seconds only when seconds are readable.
10.55
